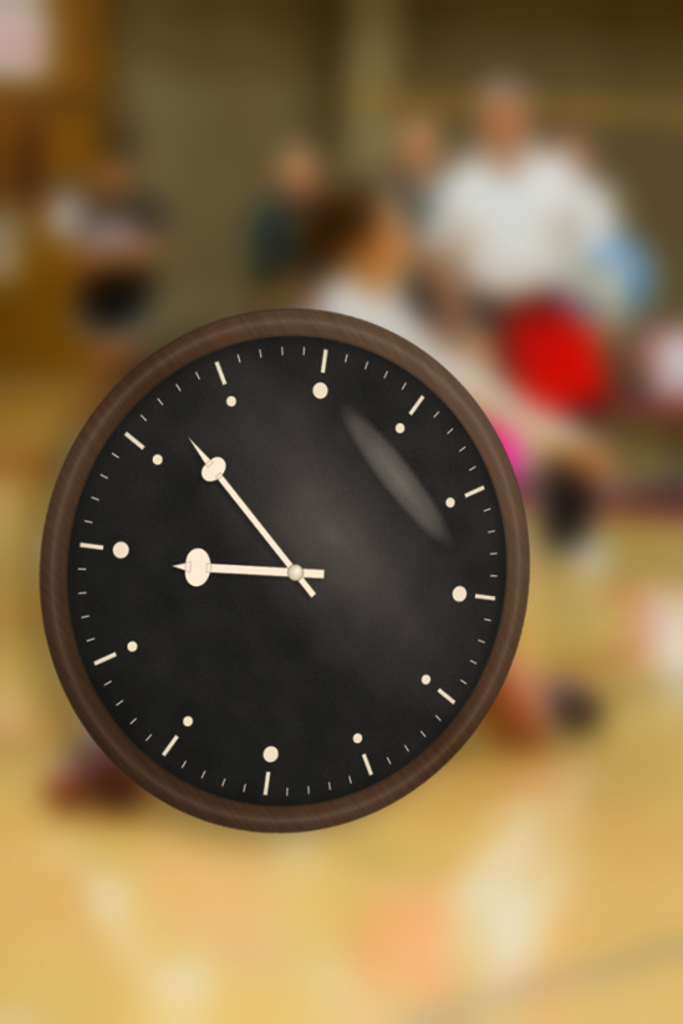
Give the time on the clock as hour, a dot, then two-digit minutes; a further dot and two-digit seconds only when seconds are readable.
8.52
